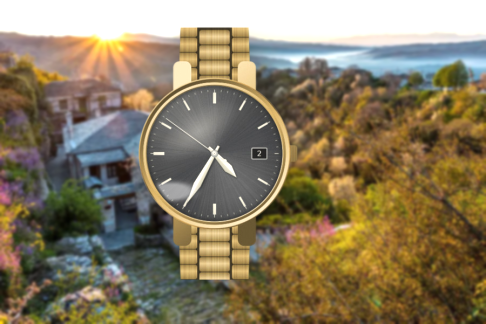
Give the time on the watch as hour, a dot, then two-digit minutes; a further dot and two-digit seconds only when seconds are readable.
4.34.51
